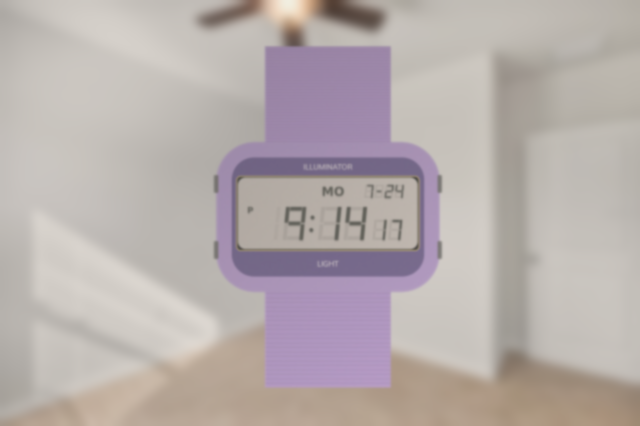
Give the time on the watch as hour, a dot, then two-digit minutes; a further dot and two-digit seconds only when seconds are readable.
9.14.17
